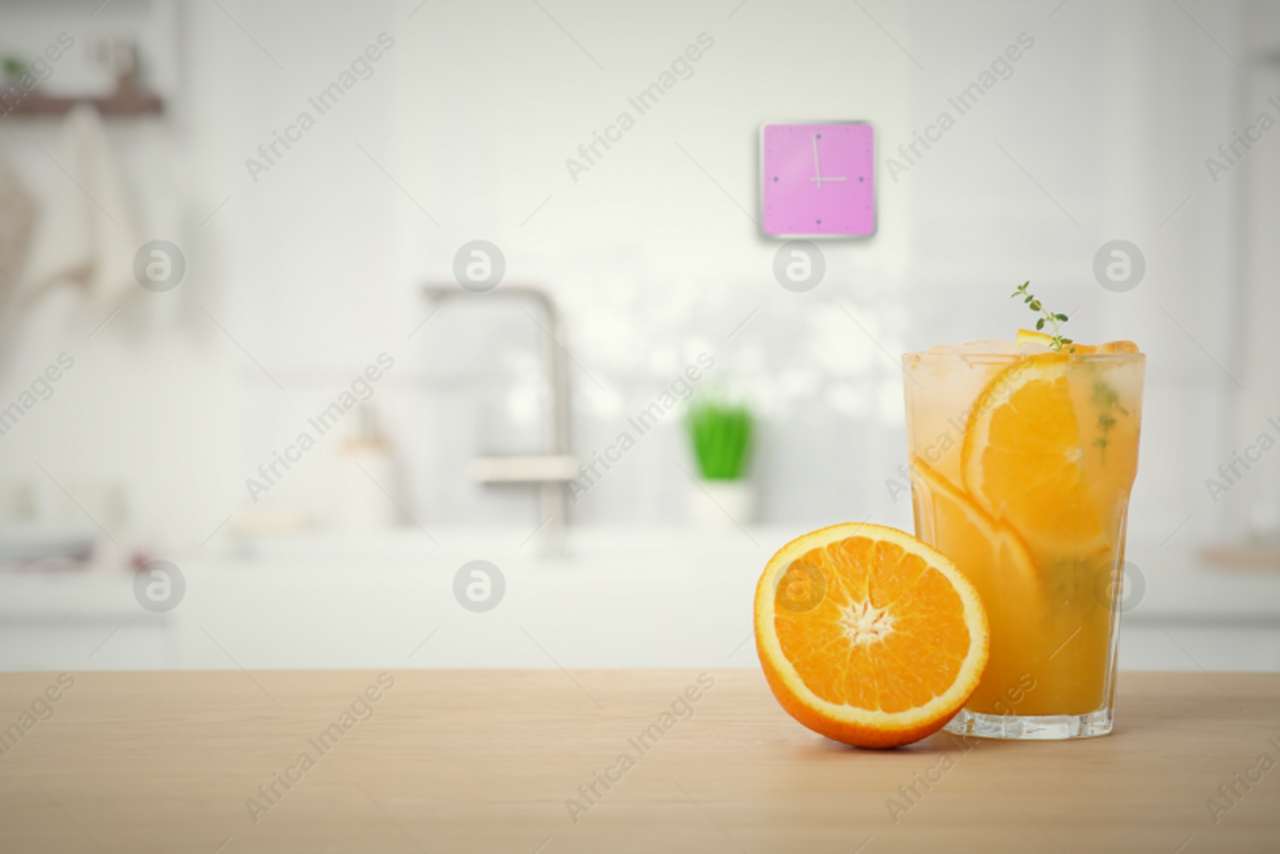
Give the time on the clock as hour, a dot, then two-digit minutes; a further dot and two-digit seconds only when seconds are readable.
2.59
